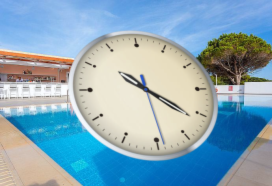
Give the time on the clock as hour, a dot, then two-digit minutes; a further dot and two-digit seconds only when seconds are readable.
10.21.29
